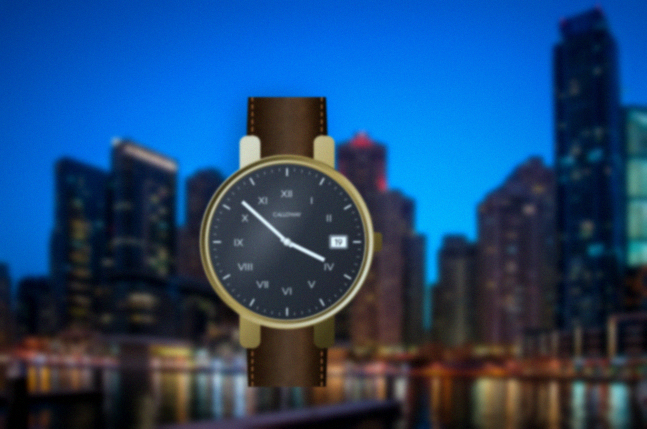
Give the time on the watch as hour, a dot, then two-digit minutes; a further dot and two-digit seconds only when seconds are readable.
3.52
